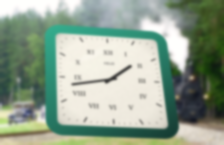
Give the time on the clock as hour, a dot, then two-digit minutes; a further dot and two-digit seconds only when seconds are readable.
1.43
